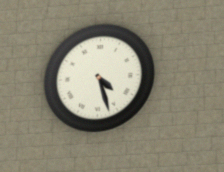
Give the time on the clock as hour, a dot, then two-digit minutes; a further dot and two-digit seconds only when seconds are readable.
4.27
